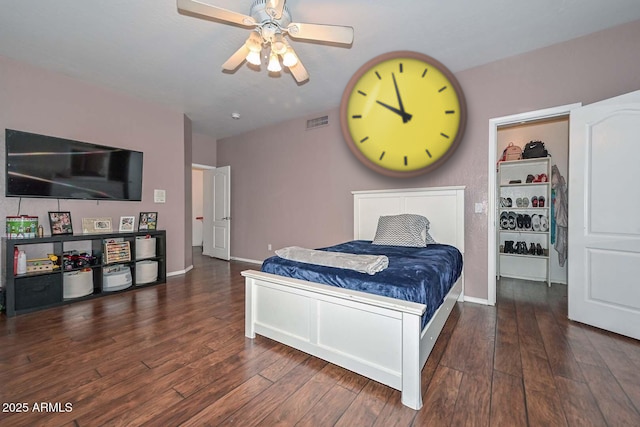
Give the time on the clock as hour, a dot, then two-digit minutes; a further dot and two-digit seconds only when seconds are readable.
9.58
